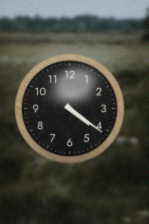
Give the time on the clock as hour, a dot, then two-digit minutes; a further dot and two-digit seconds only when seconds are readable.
4.21
